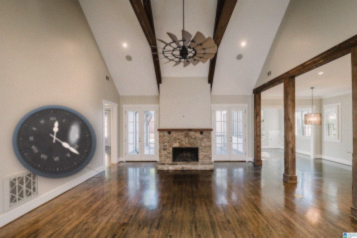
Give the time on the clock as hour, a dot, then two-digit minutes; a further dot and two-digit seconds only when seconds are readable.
12.22
